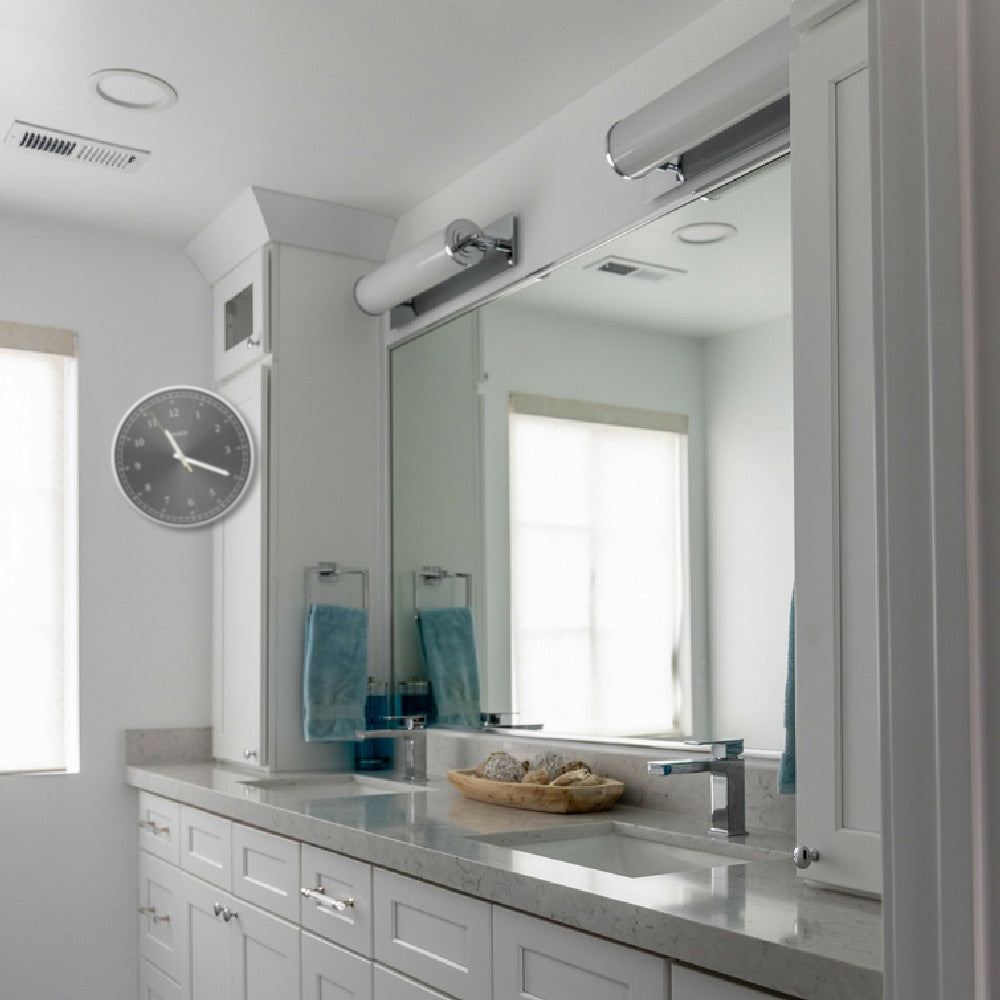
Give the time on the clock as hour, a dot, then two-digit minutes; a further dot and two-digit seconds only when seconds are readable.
11.19.56
